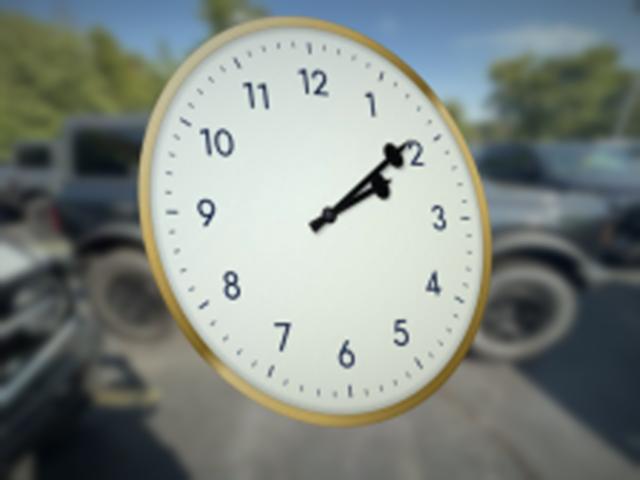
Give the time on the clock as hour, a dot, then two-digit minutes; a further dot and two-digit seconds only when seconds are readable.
2.09
